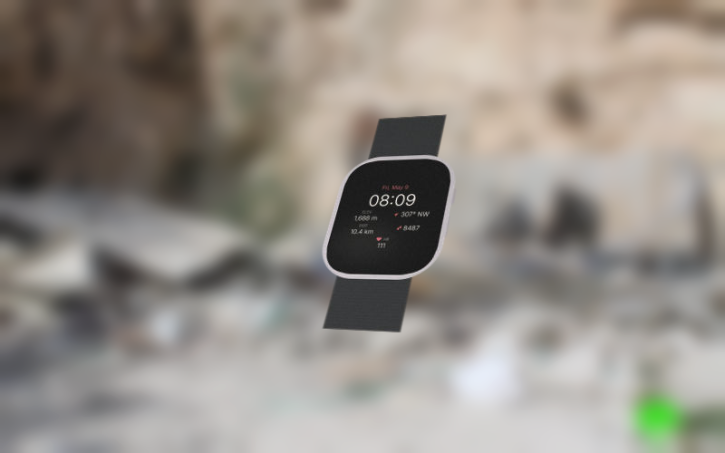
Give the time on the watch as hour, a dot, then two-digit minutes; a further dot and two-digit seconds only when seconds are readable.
8.09
